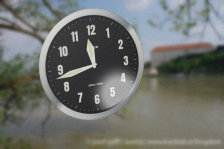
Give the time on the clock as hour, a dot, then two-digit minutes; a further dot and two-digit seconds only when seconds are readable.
11.43
